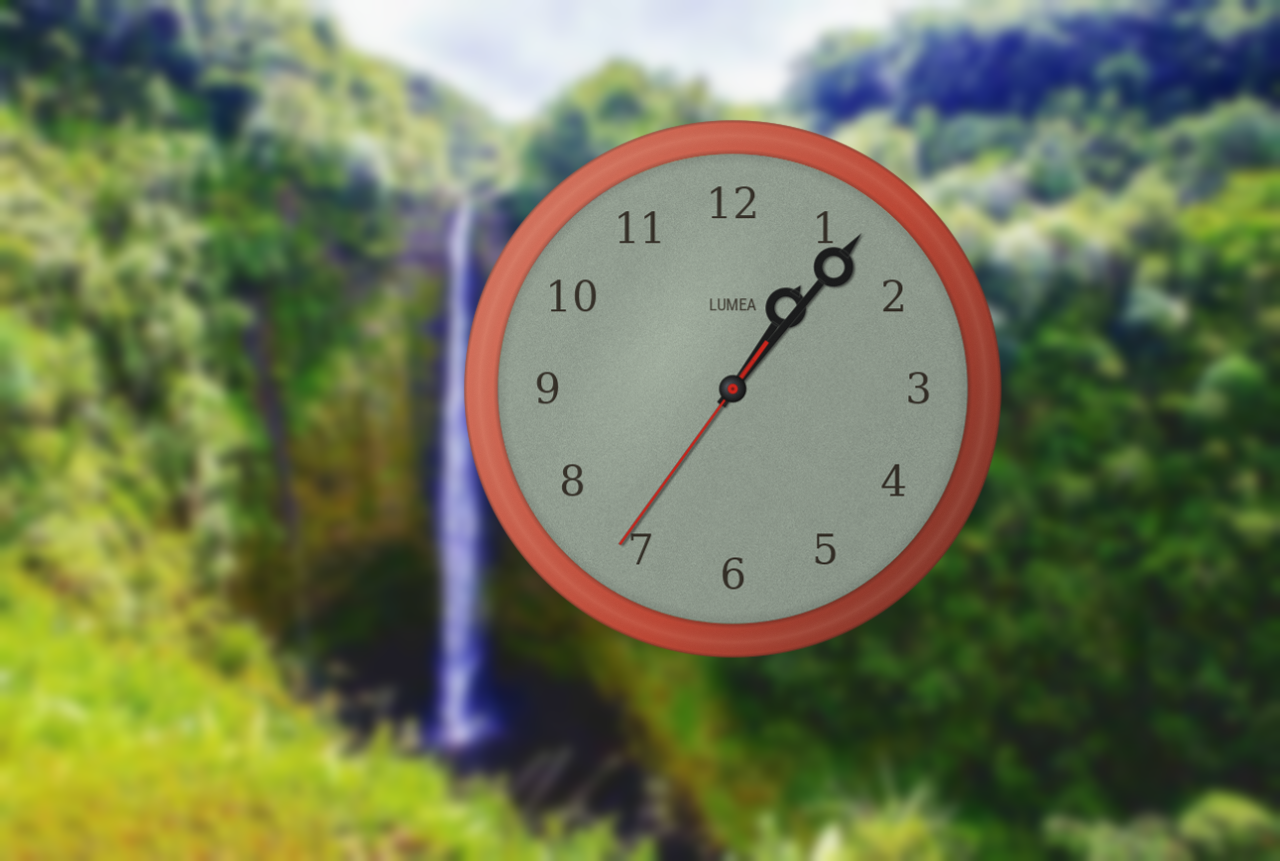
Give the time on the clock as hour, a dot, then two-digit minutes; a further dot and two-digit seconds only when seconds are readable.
1.06.36
